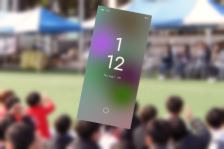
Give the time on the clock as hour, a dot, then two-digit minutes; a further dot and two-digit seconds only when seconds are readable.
1.12
